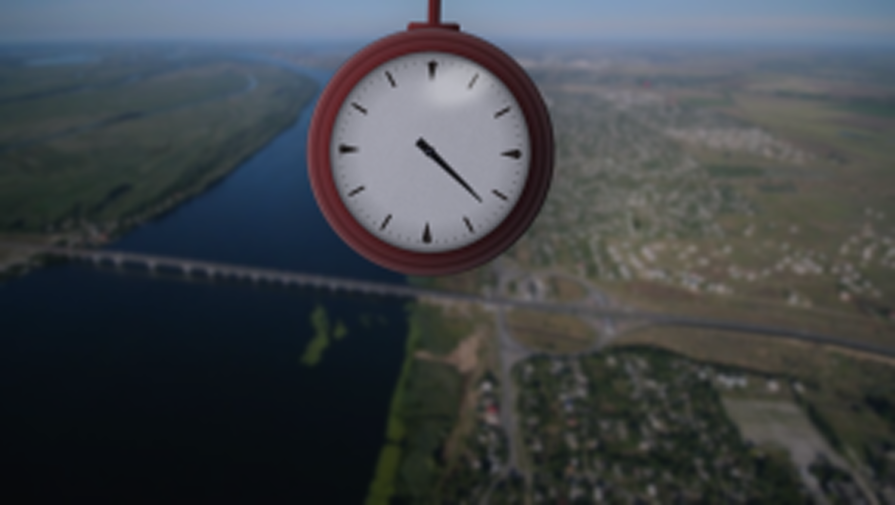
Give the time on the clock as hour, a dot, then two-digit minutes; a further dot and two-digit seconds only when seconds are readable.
4.22
